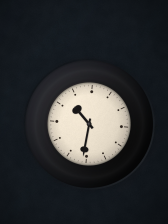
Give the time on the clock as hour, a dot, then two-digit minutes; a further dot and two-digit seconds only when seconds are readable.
10.31
